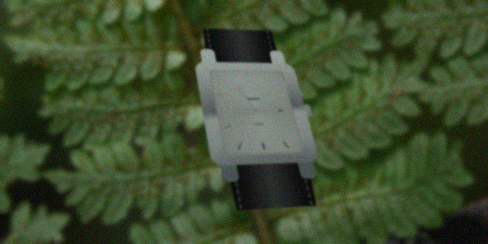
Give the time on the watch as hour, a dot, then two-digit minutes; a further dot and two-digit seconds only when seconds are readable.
8.56
